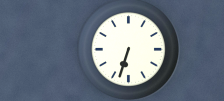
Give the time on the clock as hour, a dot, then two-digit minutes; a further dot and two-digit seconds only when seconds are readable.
6.33
